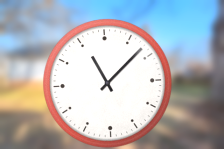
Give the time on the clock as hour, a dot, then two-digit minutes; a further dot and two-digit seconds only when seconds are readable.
11.08
